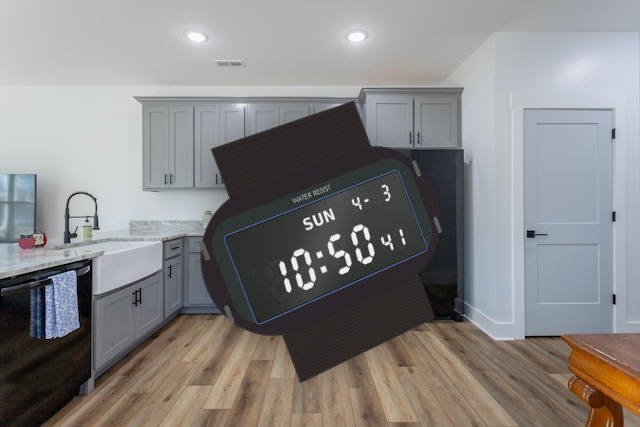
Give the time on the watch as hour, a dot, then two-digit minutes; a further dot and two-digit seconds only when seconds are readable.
10.50.41
